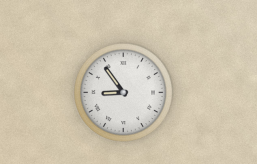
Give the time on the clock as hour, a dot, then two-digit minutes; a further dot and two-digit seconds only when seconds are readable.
8.54
